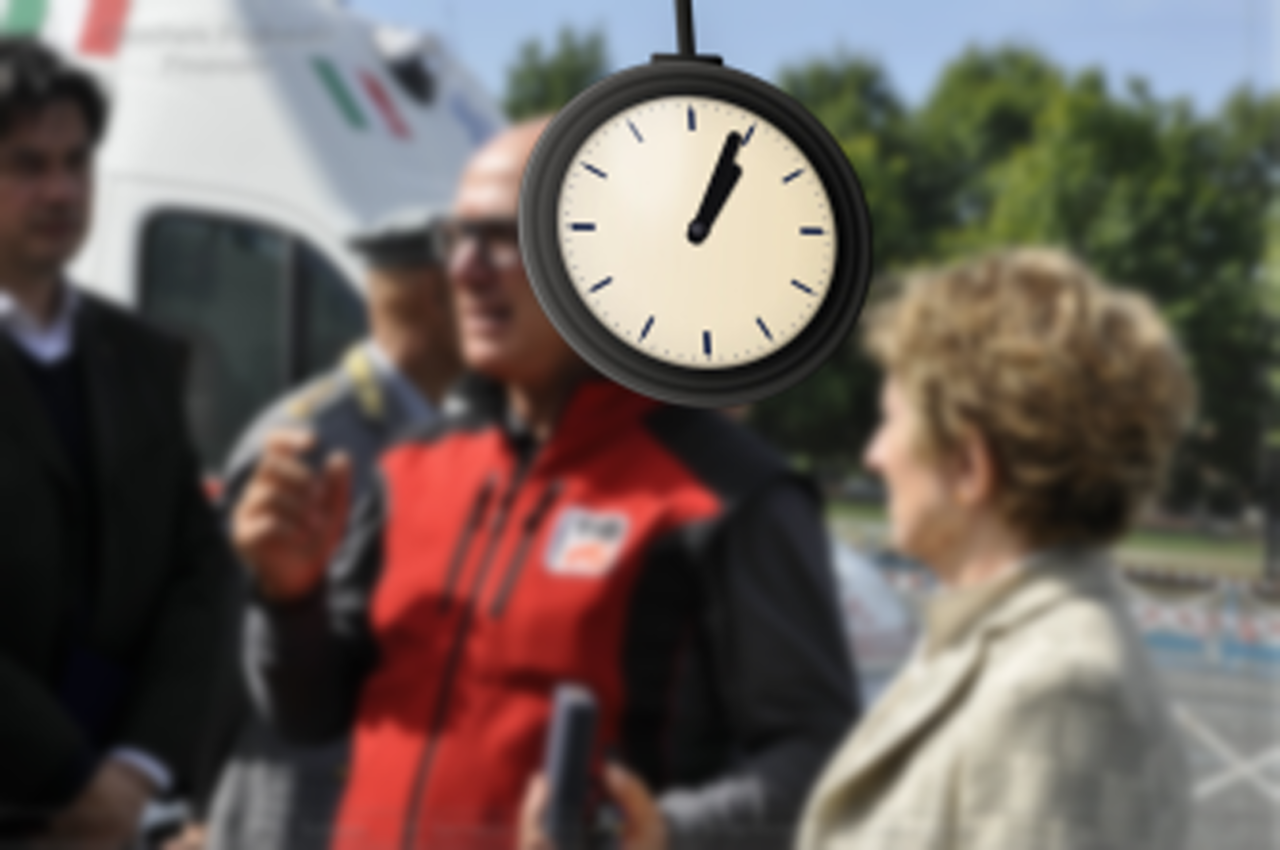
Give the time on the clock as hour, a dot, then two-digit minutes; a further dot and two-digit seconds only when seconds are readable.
1.04
